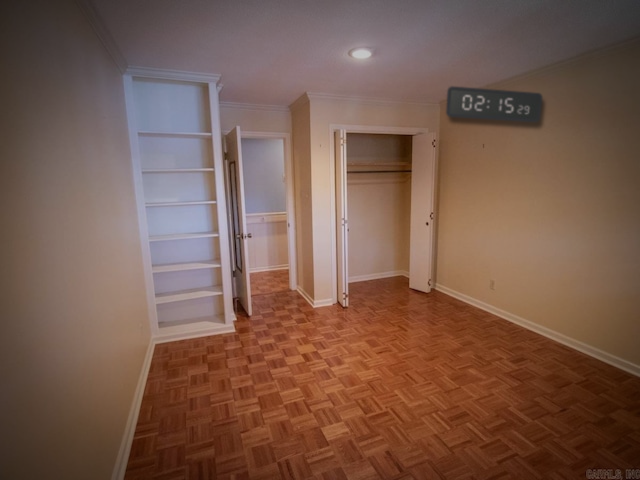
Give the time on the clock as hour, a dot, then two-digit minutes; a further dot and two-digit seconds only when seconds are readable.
2.15
